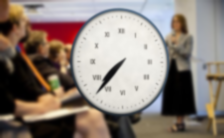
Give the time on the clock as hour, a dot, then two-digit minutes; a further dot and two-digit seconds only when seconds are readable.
7.37
